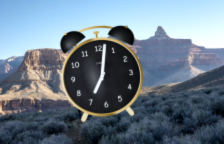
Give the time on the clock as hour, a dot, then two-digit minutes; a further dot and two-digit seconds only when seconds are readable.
7.02
